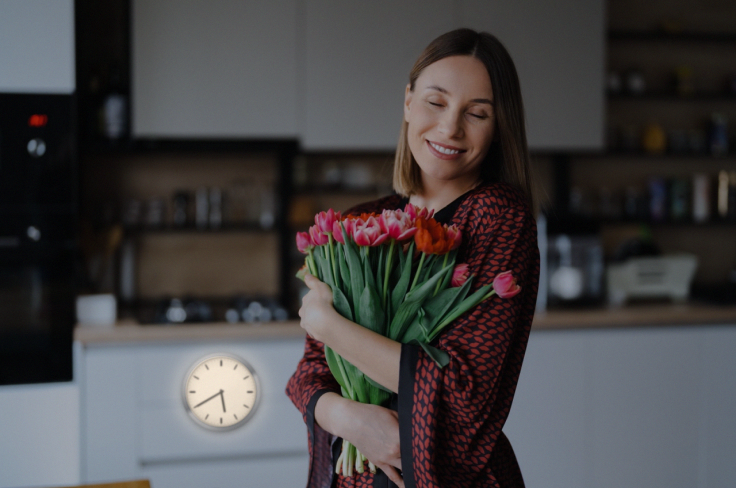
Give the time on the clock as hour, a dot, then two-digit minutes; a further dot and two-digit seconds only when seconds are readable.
5.40
